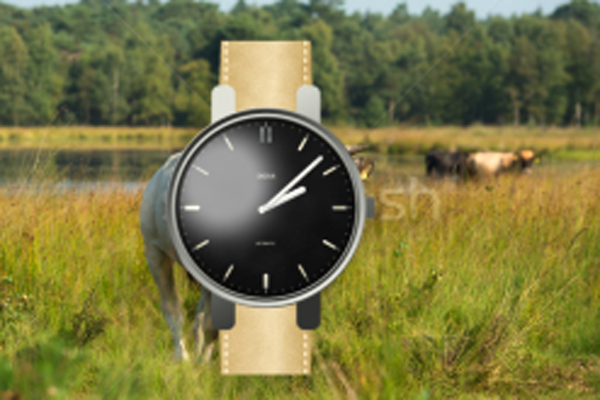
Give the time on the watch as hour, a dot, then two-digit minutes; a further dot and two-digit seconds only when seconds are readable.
2.08
